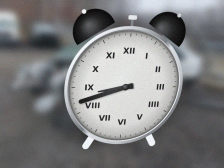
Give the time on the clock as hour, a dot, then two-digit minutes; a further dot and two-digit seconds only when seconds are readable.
8.42
